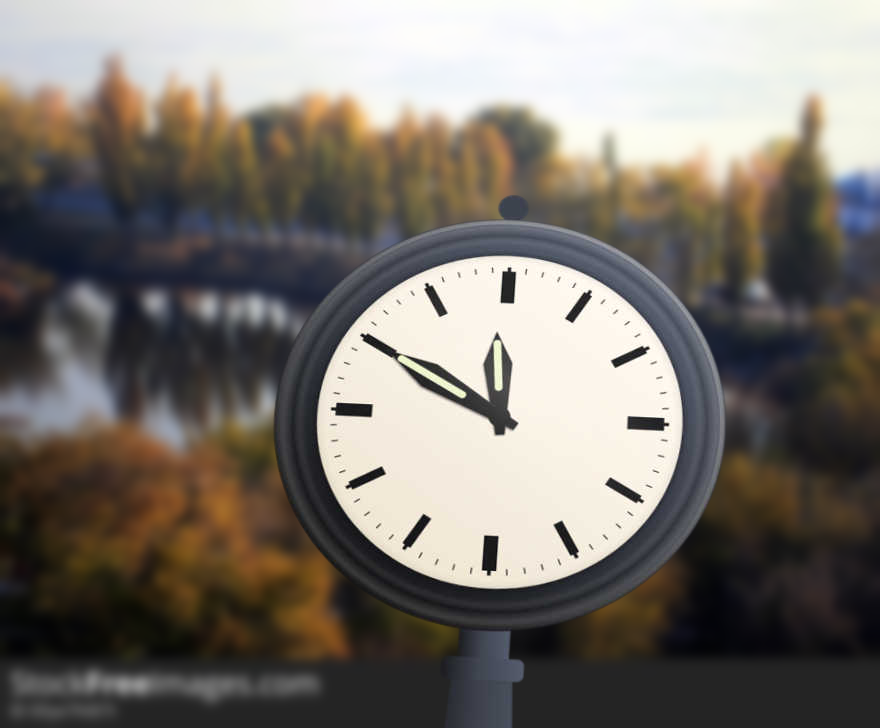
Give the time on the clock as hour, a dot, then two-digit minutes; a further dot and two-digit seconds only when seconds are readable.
11.50
